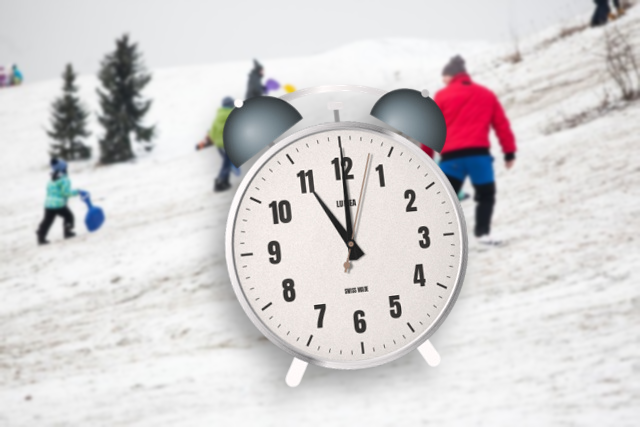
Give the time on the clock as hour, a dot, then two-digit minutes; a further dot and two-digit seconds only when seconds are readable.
11.00.03
